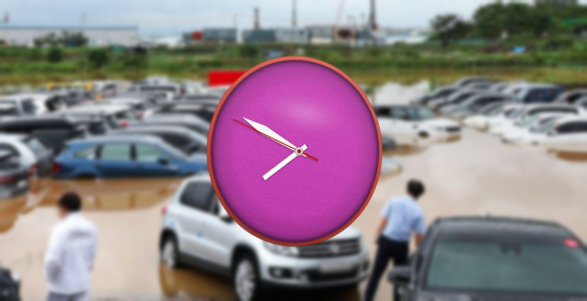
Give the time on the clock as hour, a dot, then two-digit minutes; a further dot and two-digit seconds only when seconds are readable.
7.49.49
